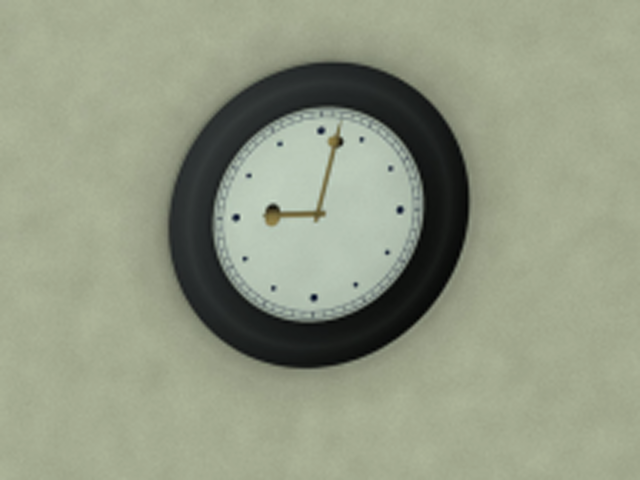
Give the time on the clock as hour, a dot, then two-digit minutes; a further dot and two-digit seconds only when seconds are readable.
9.02
